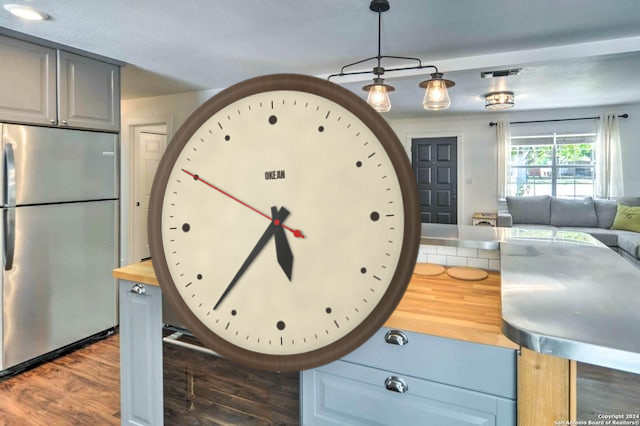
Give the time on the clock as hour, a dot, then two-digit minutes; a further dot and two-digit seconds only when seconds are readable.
5.36.50
